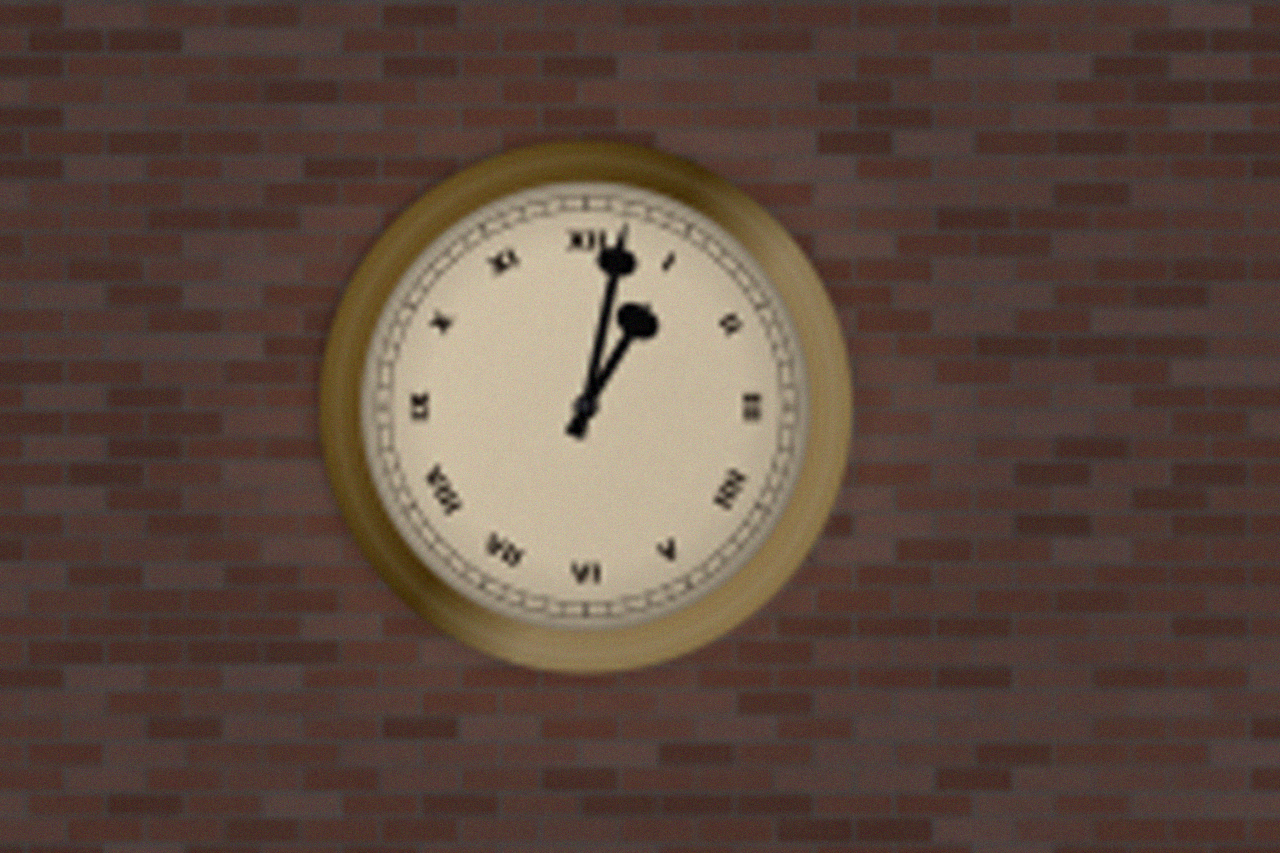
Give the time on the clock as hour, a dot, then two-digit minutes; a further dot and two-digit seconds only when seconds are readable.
1.02
